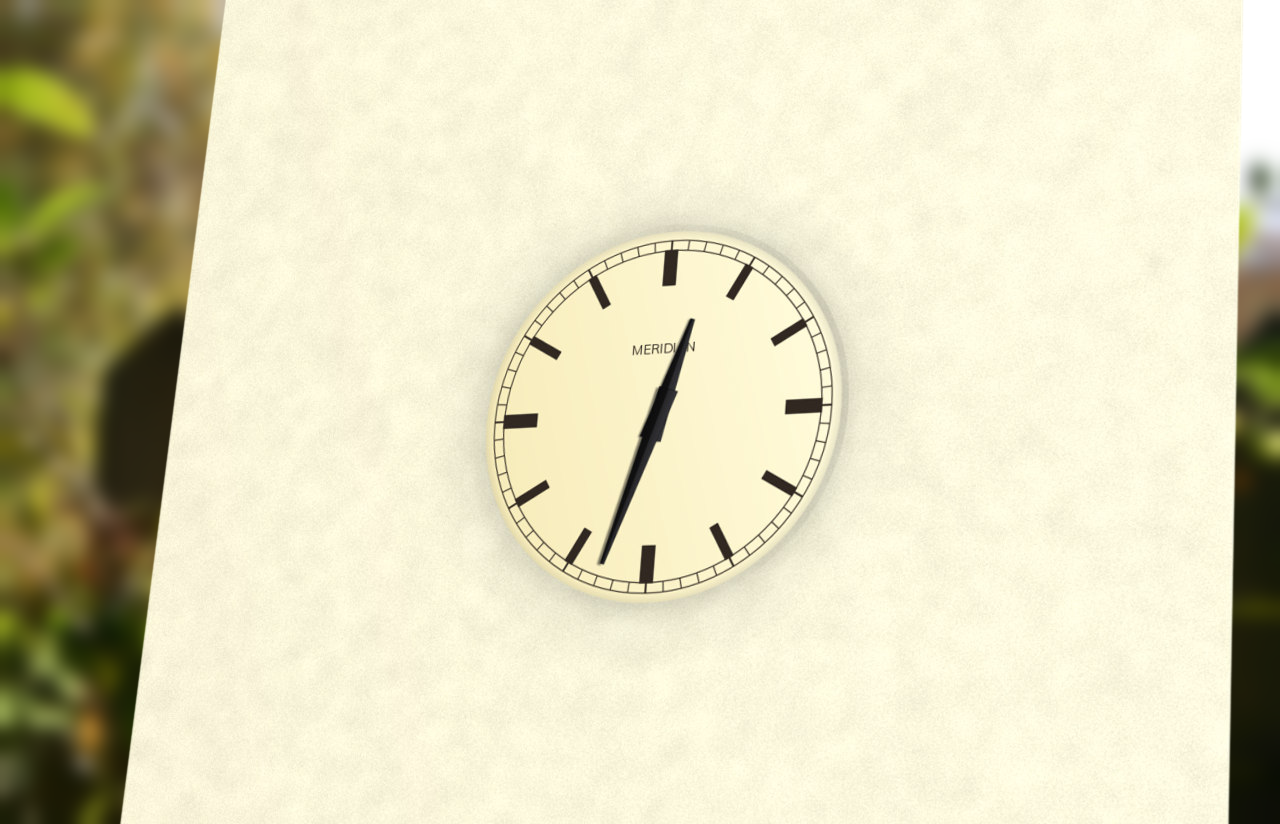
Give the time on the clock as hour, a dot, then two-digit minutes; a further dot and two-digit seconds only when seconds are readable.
12.33
